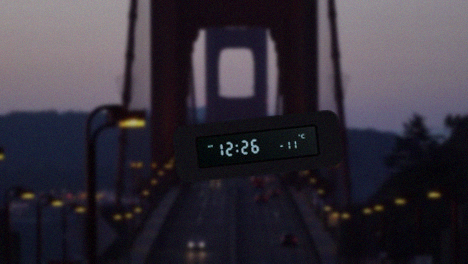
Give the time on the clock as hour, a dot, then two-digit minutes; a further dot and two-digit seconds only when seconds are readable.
12.26
